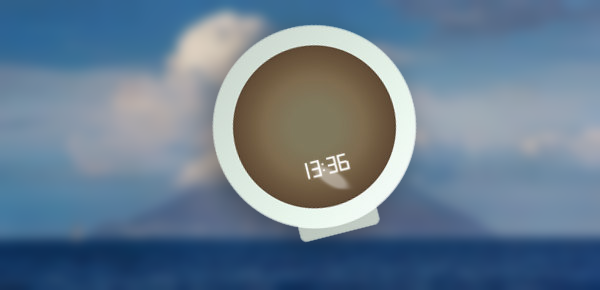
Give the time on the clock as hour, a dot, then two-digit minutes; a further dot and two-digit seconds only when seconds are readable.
13.36
